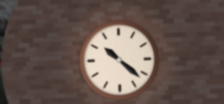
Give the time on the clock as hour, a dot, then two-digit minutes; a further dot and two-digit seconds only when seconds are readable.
10.22
